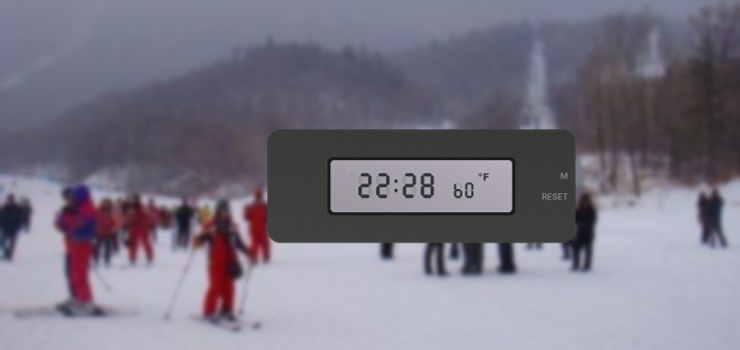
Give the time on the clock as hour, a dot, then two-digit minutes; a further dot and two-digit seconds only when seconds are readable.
22.28
